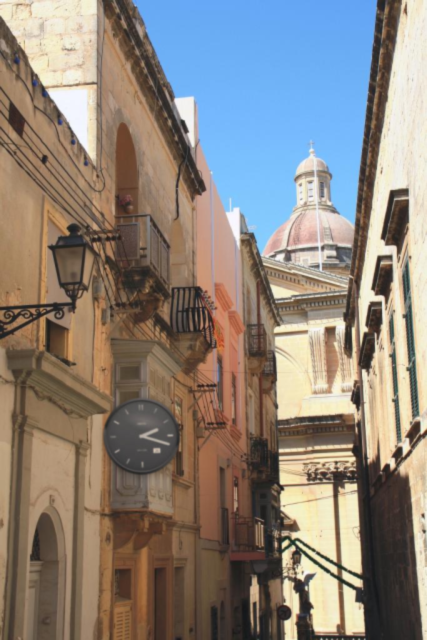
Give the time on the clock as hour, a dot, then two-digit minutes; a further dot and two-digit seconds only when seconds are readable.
2.18
